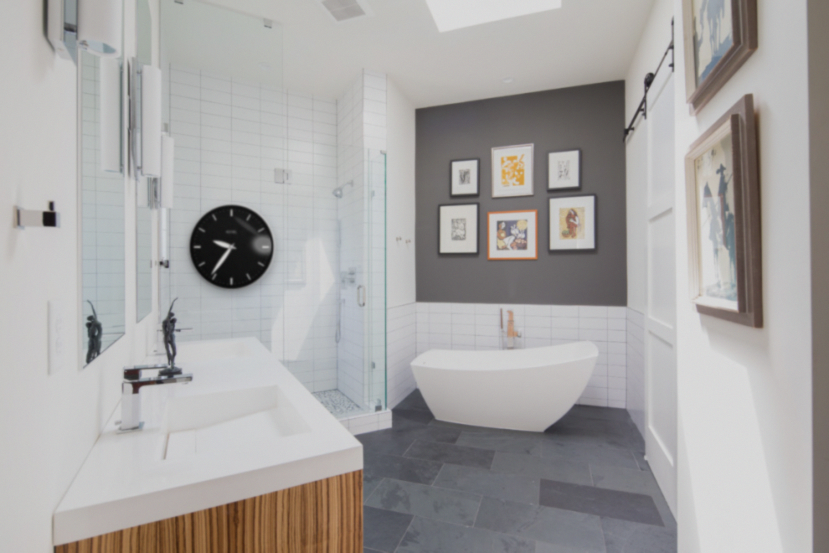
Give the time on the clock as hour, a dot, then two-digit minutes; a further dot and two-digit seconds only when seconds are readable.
9.36
